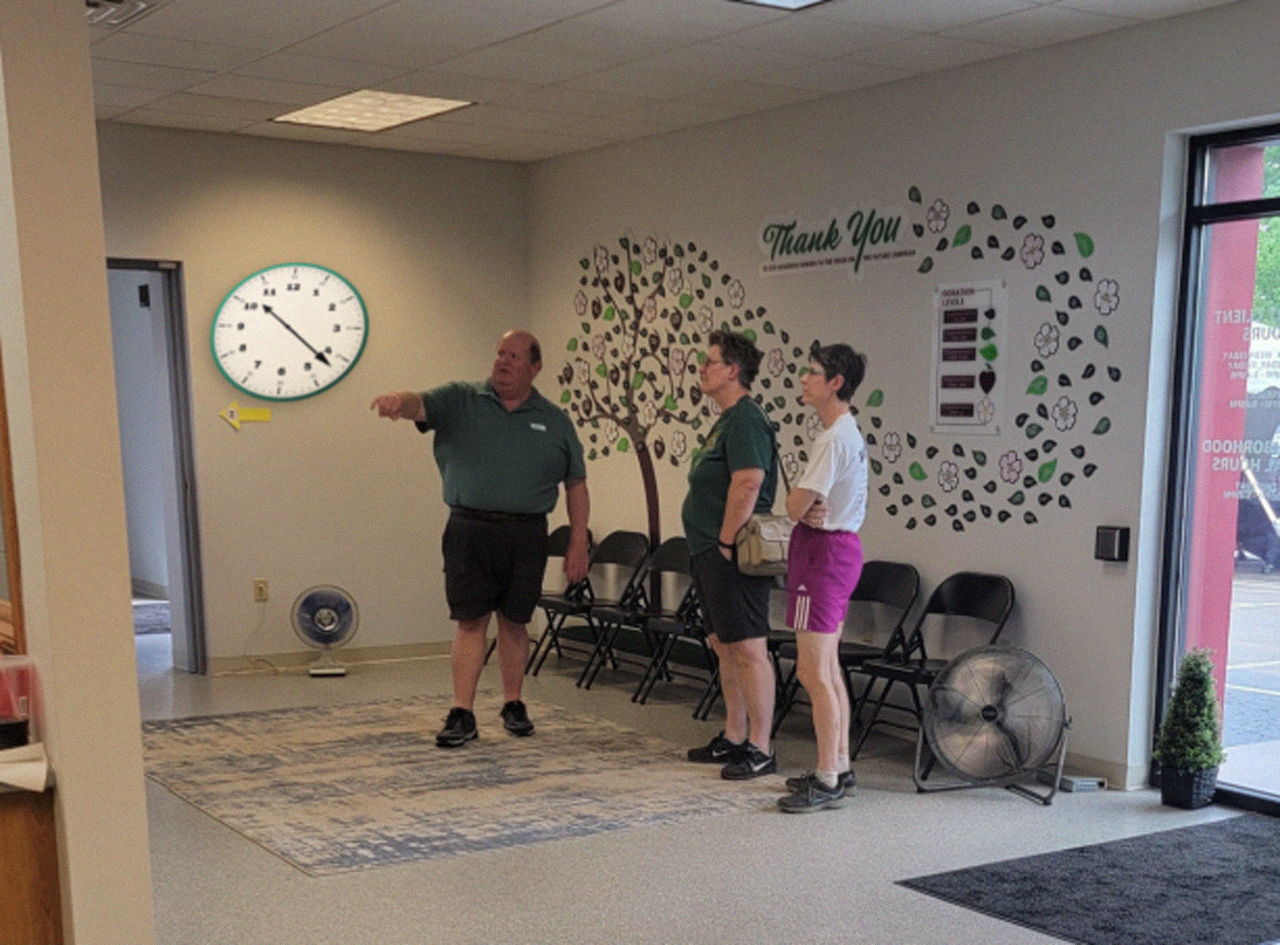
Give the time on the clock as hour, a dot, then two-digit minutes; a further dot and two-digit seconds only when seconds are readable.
10.22
